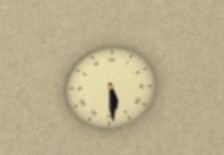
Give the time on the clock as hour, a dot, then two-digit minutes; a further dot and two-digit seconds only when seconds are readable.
5.29
